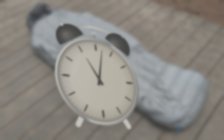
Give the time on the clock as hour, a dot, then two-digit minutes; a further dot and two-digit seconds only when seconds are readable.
11.02
